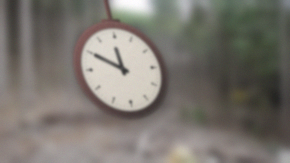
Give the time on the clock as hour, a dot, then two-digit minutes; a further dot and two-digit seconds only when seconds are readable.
11.50
